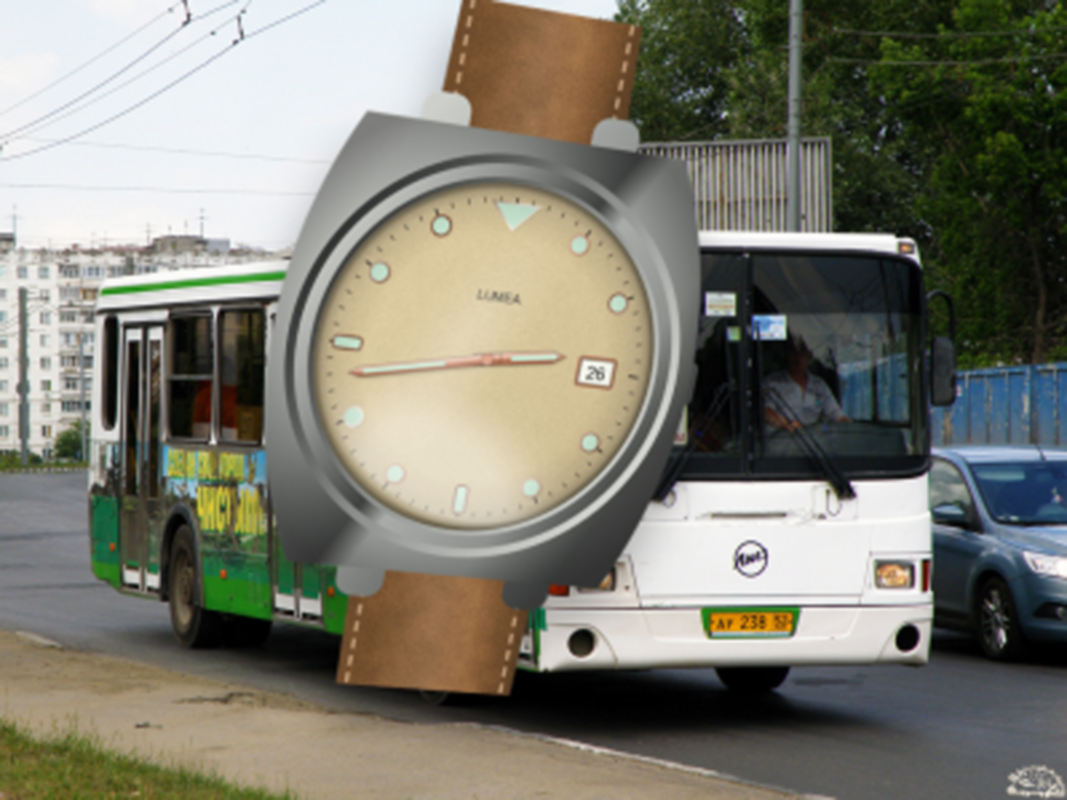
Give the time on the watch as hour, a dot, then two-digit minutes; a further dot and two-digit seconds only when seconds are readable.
2.43
